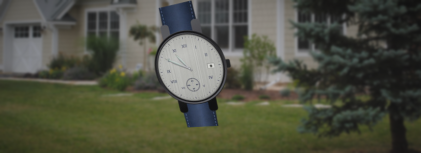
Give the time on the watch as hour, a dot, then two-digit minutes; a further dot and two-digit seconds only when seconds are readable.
10.50
